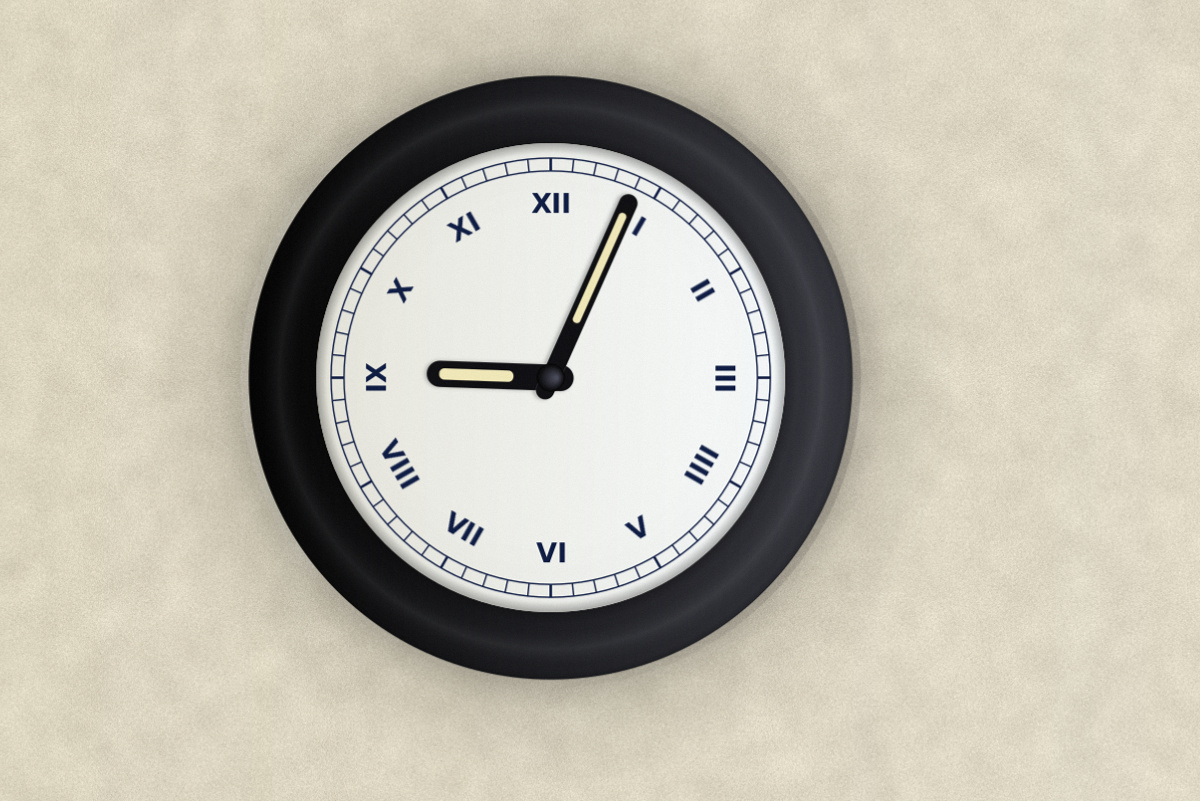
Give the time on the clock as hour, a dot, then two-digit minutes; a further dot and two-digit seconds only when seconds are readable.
9.04
